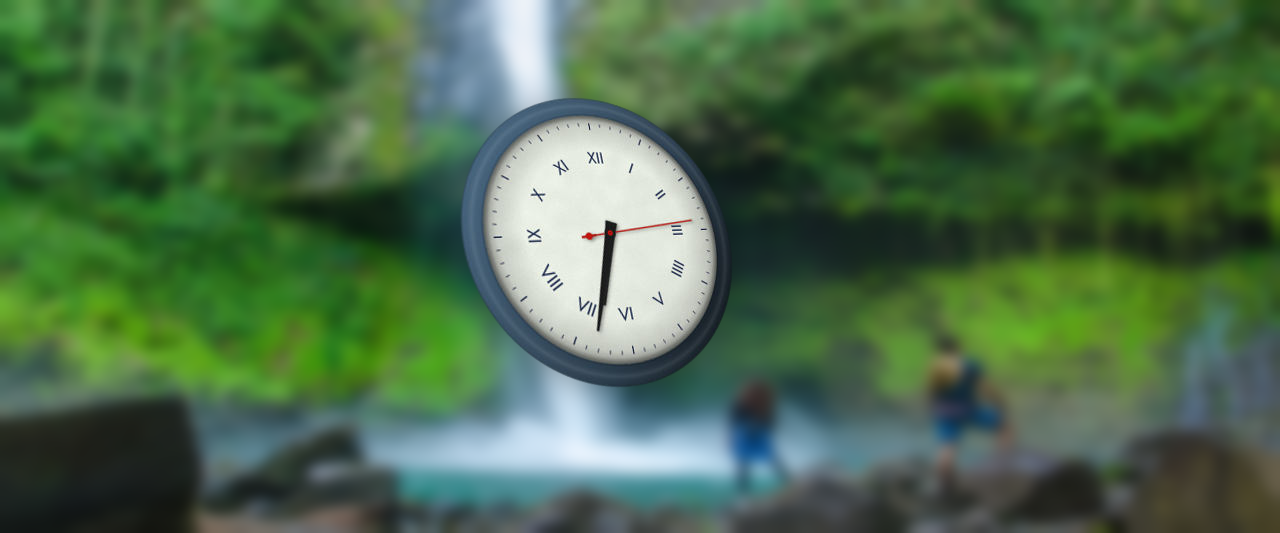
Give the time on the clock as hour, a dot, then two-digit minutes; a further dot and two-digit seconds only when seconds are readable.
6.33.14
